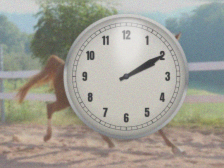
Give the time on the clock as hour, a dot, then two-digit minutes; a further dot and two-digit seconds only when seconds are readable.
2.10
